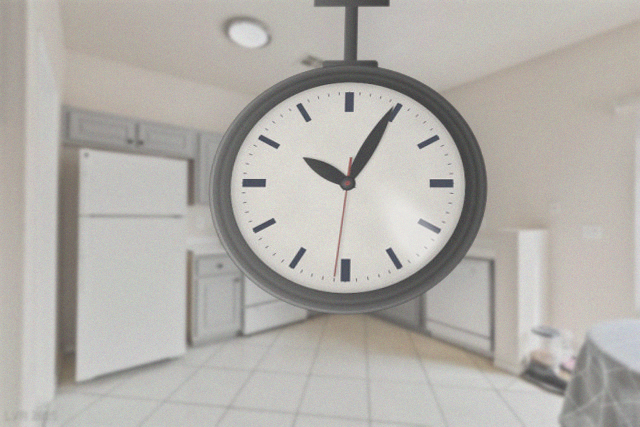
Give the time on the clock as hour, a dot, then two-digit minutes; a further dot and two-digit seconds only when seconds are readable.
10.04.31
